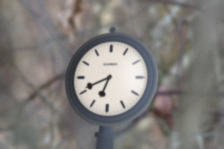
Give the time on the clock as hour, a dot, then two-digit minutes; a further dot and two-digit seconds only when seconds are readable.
6.41
